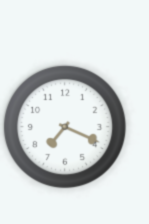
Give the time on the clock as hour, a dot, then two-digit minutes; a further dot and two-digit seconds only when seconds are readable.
7.19
